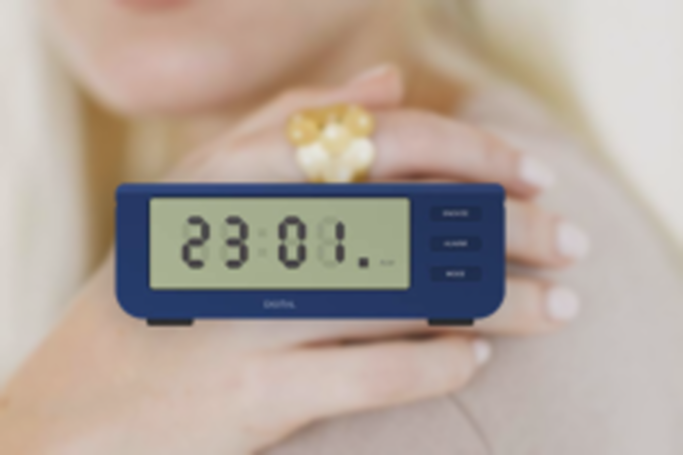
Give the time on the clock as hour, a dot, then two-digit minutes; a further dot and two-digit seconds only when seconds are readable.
23.01
